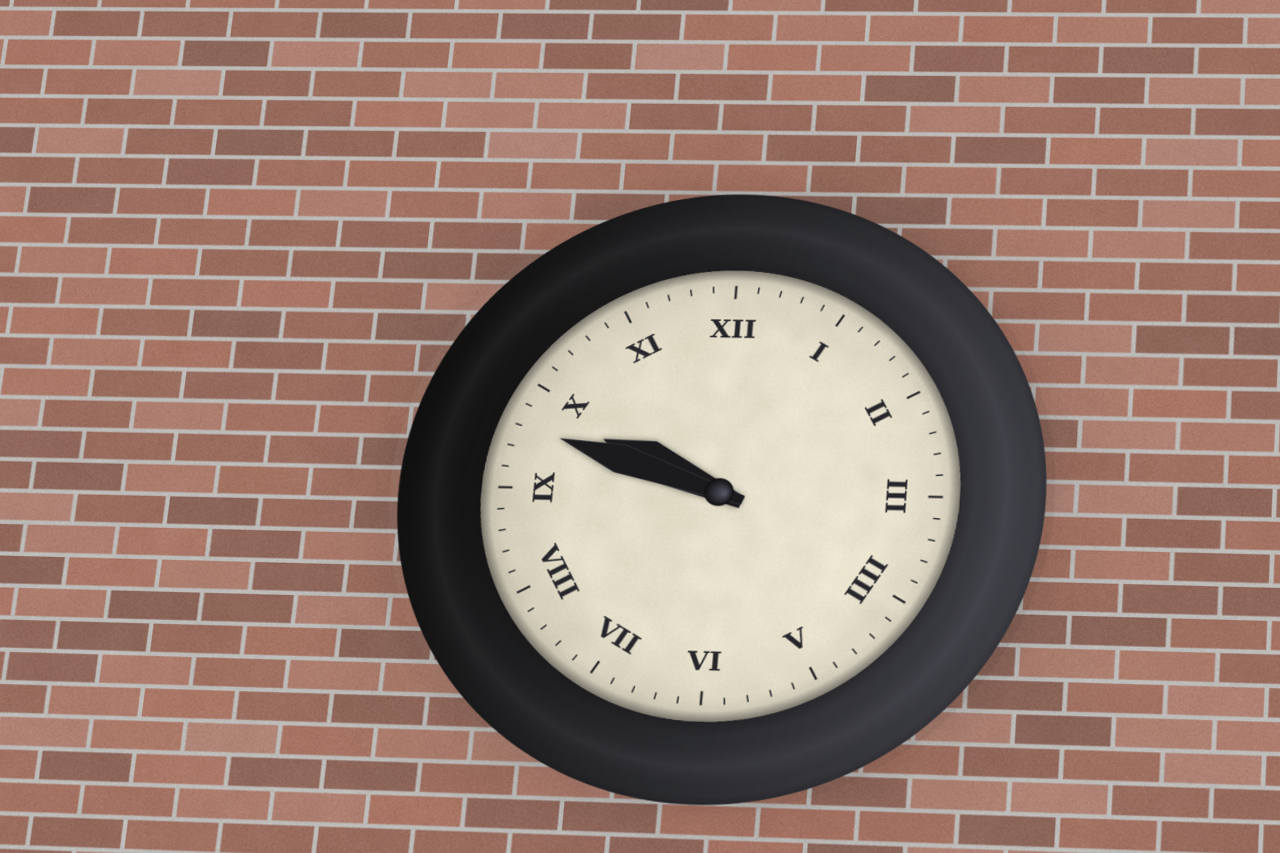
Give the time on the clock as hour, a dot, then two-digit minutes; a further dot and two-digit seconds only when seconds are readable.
9.48
